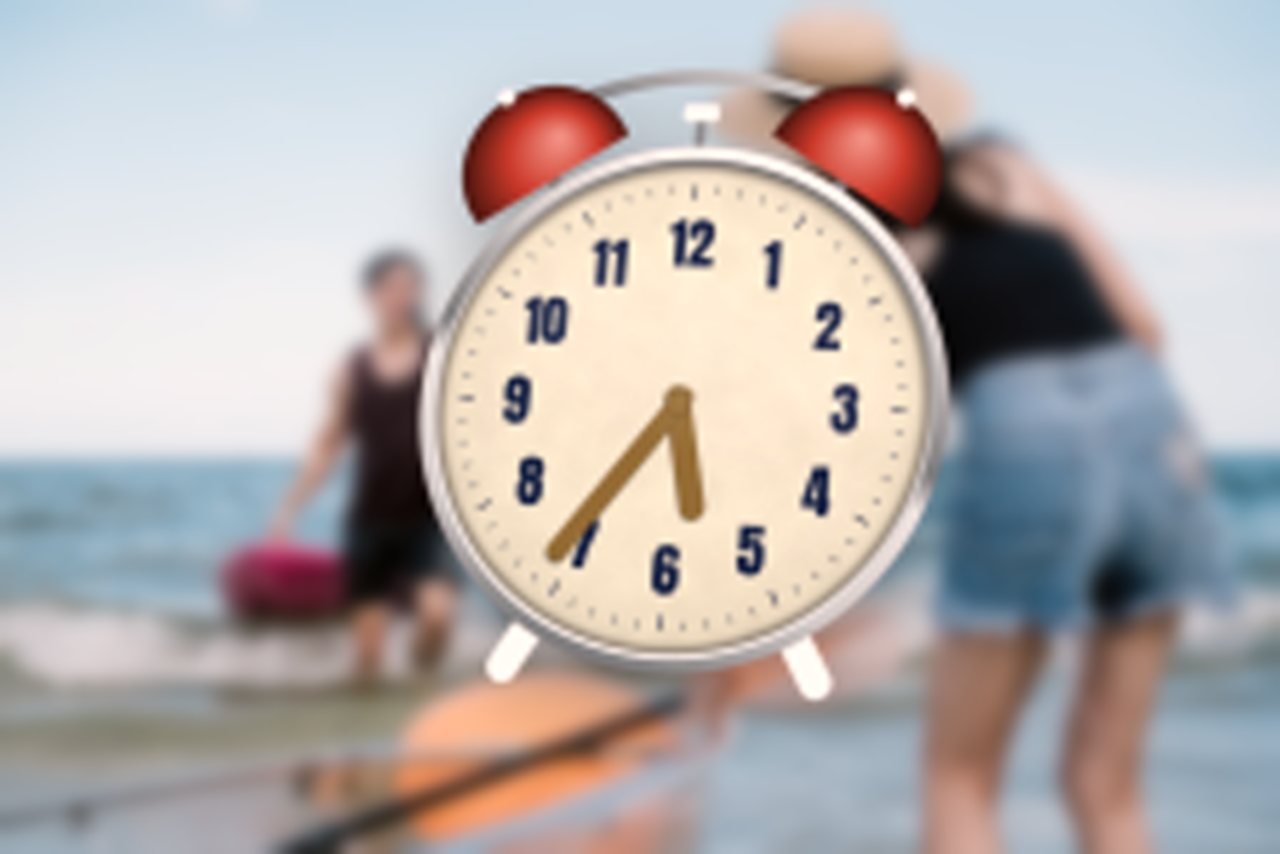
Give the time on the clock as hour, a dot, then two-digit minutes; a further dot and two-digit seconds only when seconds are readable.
5.36
